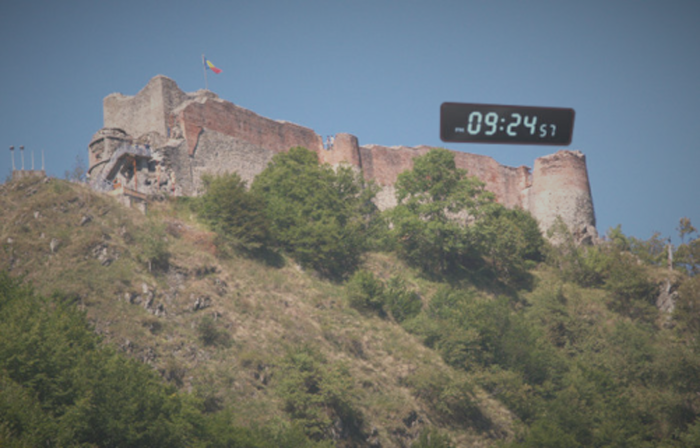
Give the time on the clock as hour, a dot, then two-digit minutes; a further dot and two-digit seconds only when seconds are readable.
9.24.57
